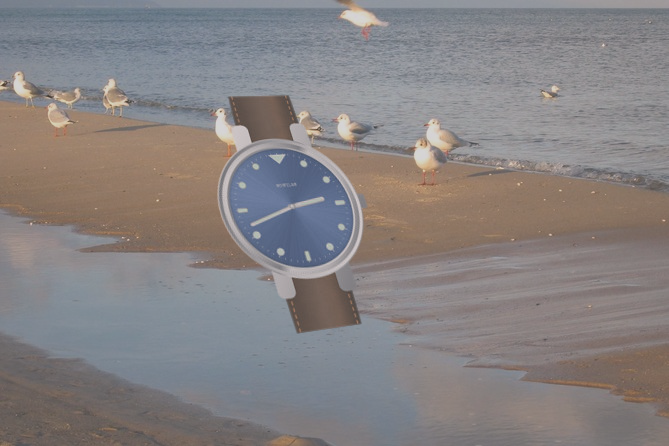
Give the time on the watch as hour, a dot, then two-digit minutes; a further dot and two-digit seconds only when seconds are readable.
2.42
